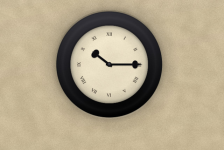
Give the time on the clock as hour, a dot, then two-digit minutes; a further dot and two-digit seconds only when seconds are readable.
10.15
